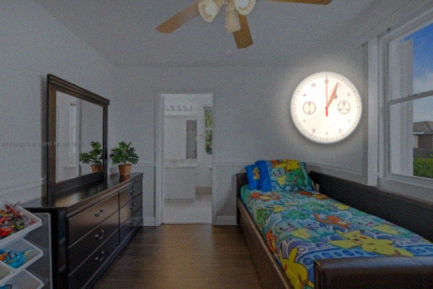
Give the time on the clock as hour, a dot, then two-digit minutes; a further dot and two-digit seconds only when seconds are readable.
1.04
